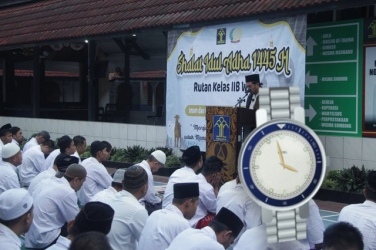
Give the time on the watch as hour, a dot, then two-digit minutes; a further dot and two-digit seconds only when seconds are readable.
3.58
